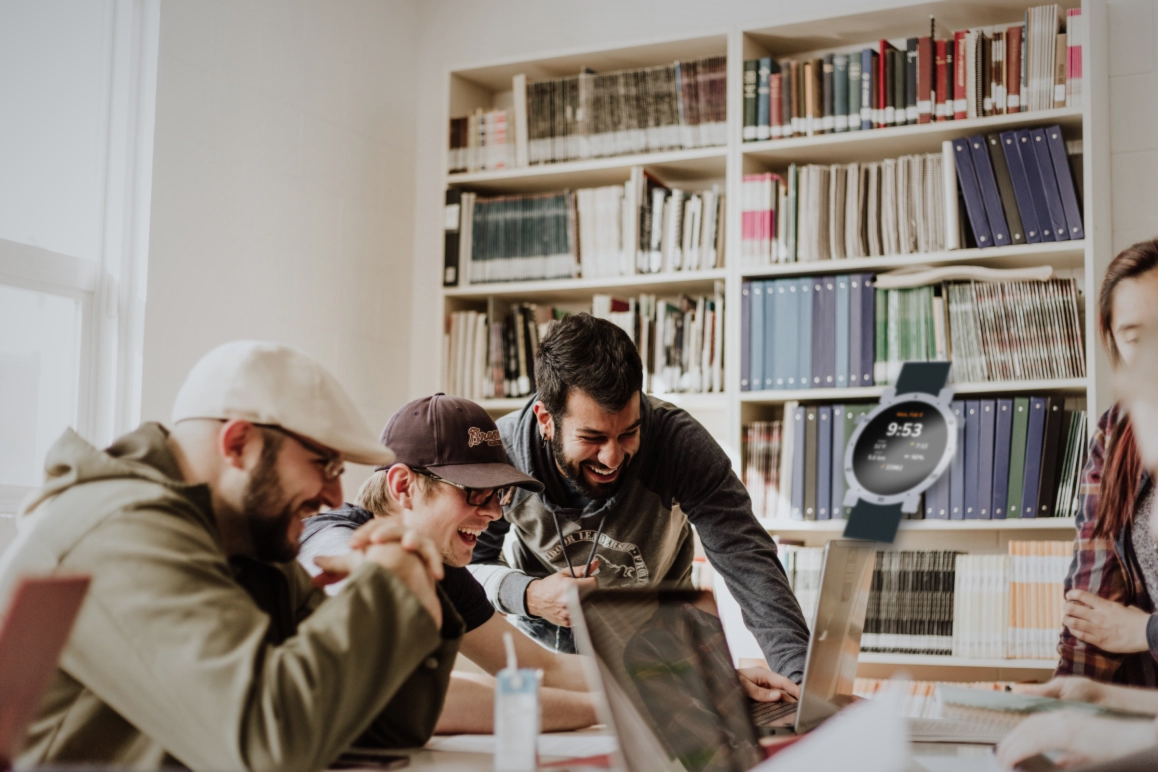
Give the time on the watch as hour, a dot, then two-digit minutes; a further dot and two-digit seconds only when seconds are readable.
9.53
